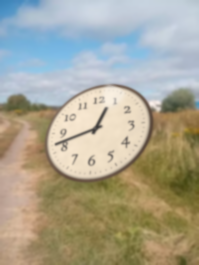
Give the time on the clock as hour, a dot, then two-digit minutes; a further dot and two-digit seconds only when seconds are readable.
12.42
